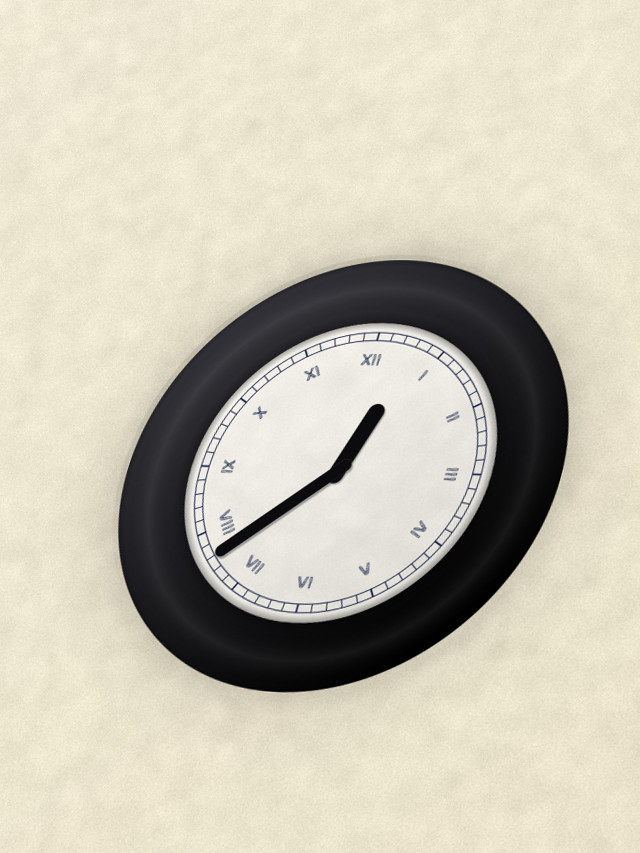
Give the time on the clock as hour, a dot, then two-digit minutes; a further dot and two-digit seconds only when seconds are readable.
12.38
